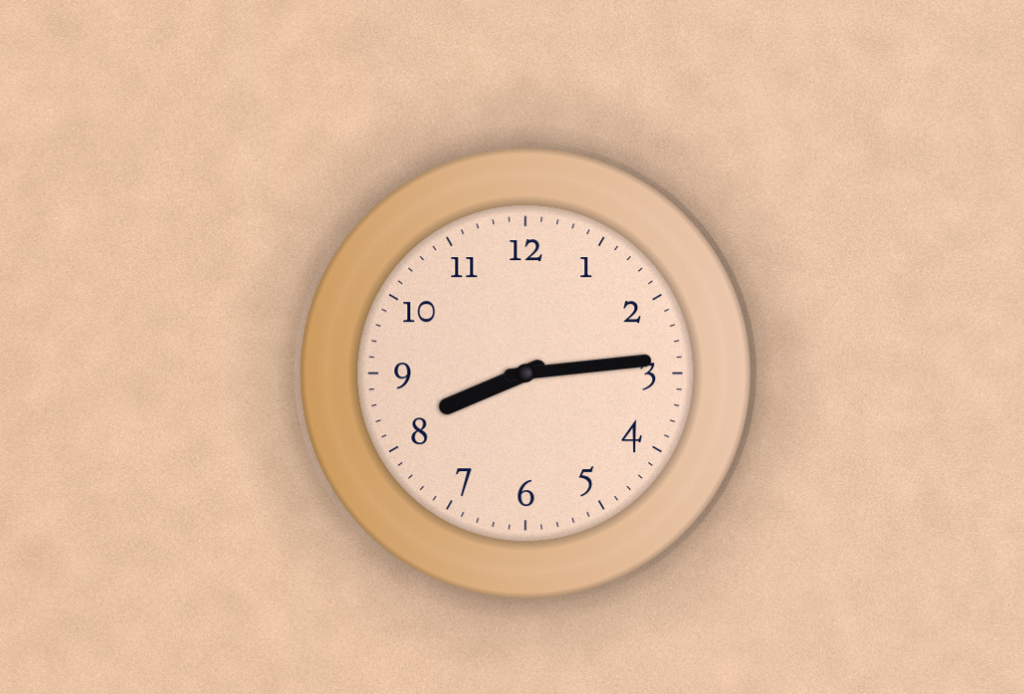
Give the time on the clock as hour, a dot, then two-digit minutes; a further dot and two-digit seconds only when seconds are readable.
8.14
